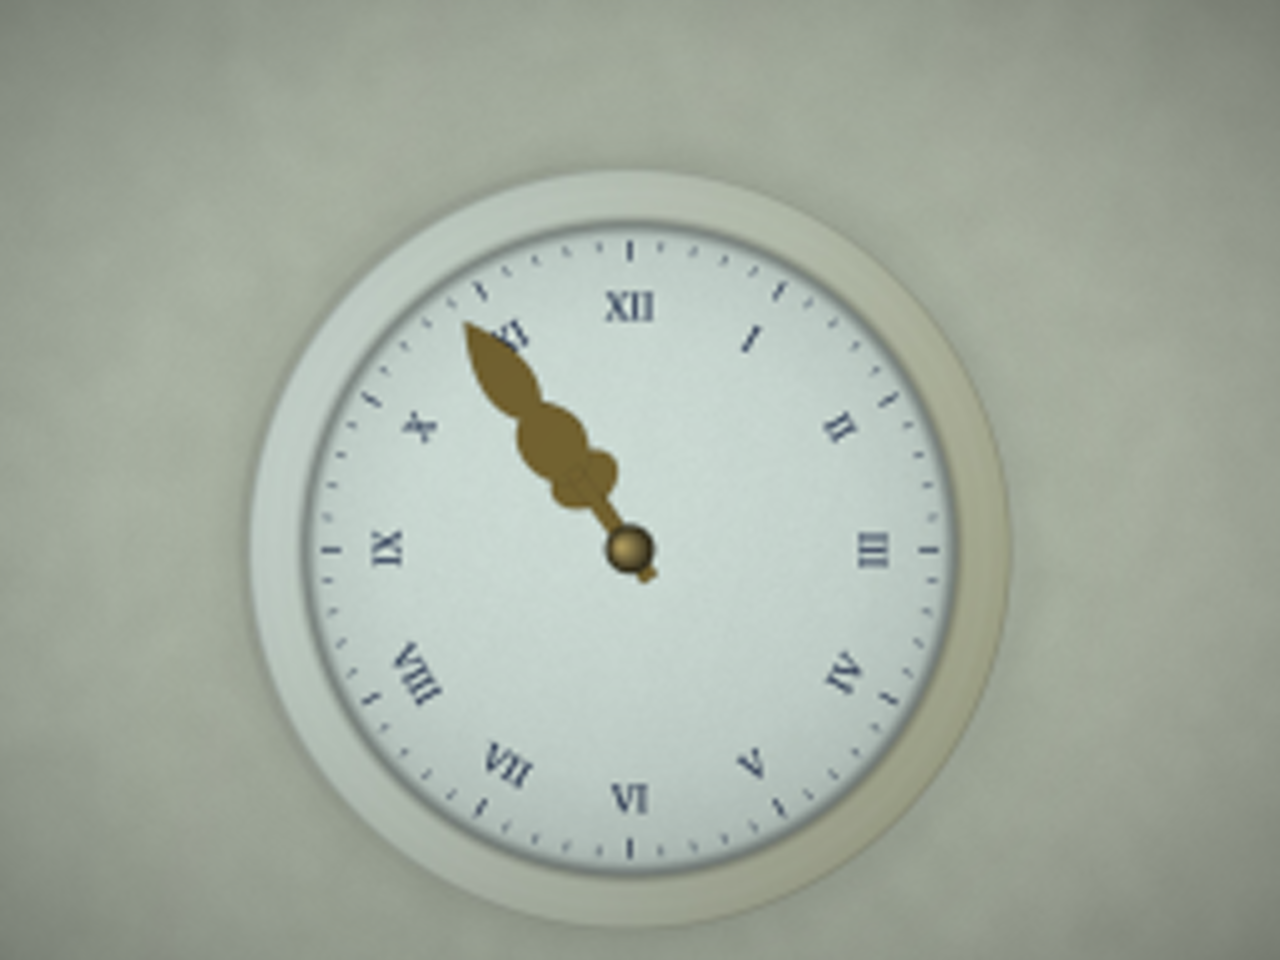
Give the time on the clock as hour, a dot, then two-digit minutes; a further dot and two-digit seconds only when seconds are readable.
10.54
